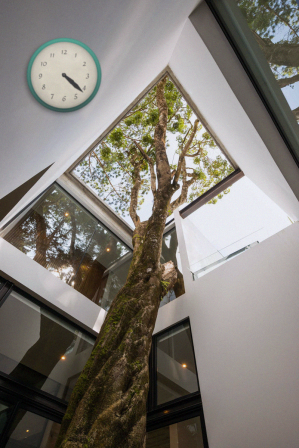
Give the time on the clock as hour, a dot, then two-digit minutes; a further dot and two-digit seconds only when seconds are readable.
4.22
